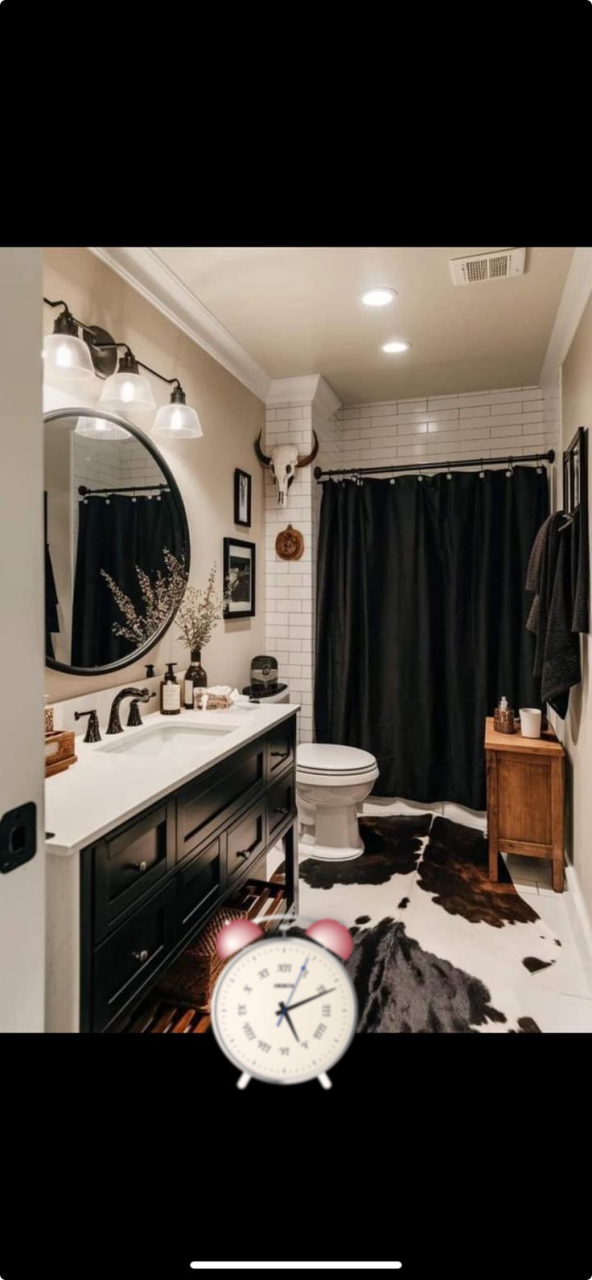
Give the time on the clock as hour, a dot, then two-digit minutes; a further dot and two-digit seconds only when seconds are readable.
5.11.04
